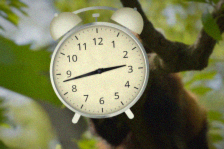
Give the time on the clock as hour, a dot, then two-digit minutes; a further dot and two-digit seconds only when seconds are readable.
2.43
